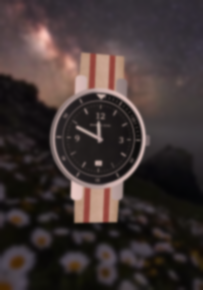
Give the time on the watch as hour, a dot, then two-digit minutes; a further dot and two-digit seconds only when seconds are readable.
11.49
